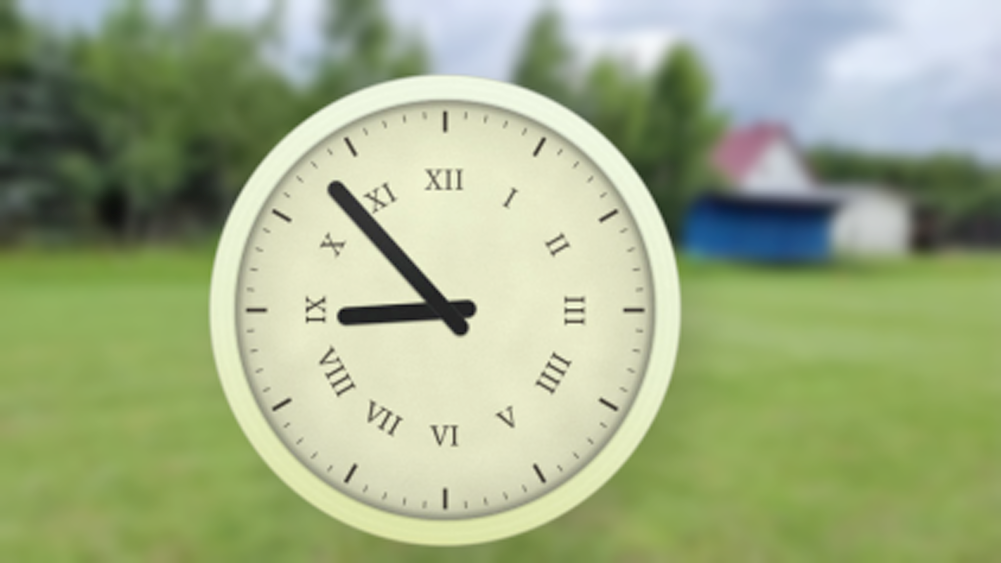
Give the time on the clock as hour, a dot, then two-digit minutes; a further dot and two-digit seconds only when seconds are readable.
8.53
